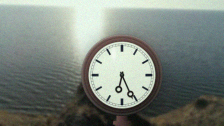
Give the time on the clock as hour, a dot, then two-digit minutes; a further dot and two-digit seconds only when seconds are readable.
6.26
